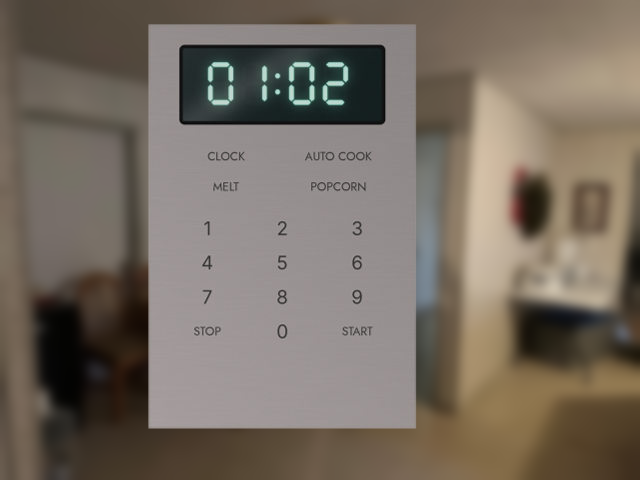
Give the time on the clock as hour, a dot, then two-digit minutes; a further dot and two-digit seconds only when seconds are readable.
1.02
